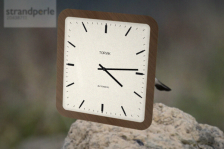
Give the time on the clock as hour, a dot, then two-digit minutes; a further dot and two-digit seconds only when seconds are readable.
4.14
